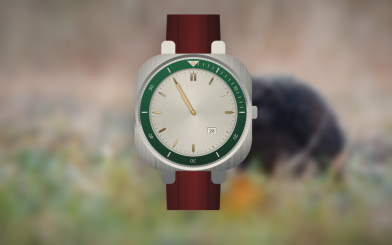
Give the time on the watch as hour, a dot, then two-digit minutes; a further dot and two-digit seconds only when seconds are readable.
10.55
